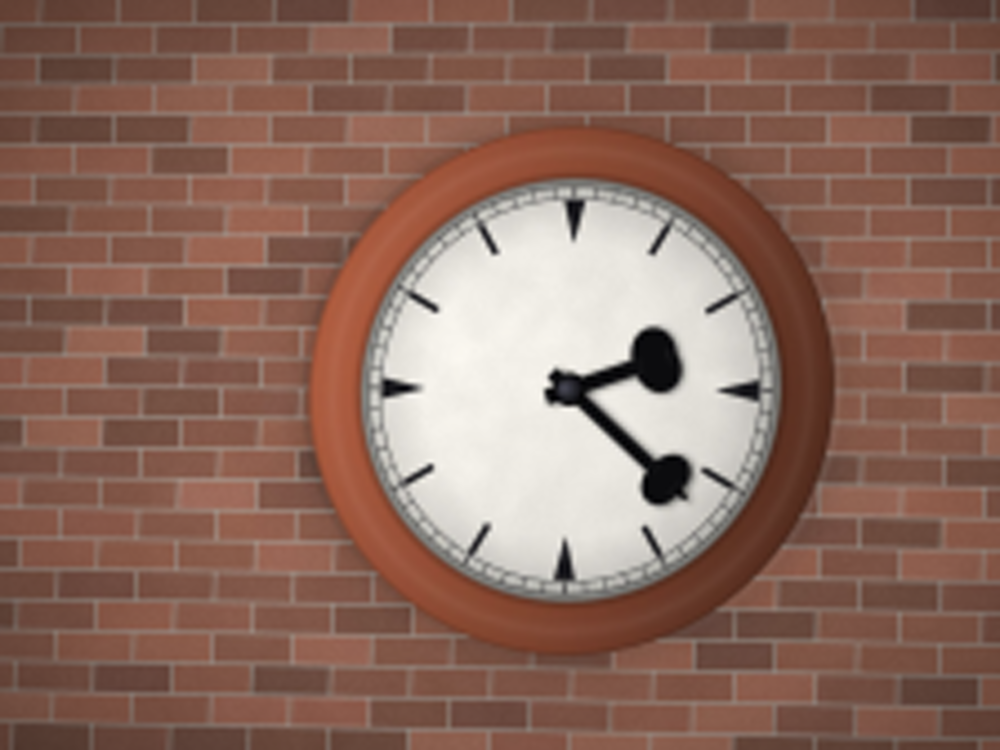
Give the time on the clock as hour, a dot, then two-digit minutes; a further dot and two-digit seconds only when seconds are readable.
2.22
